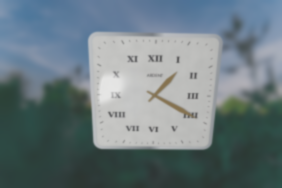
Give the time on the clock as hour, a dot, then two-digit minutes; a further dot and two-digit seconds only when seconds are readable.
1.20
